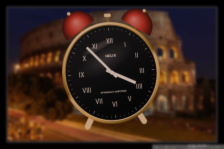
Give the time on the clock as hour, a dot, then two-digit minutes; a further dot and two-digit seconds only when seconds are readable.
3.53
